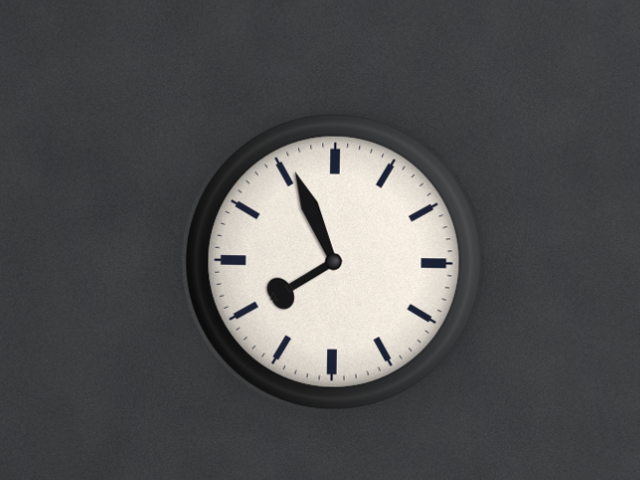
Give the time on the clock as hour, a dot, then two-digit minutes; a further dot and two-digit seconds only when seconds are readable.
7.56
